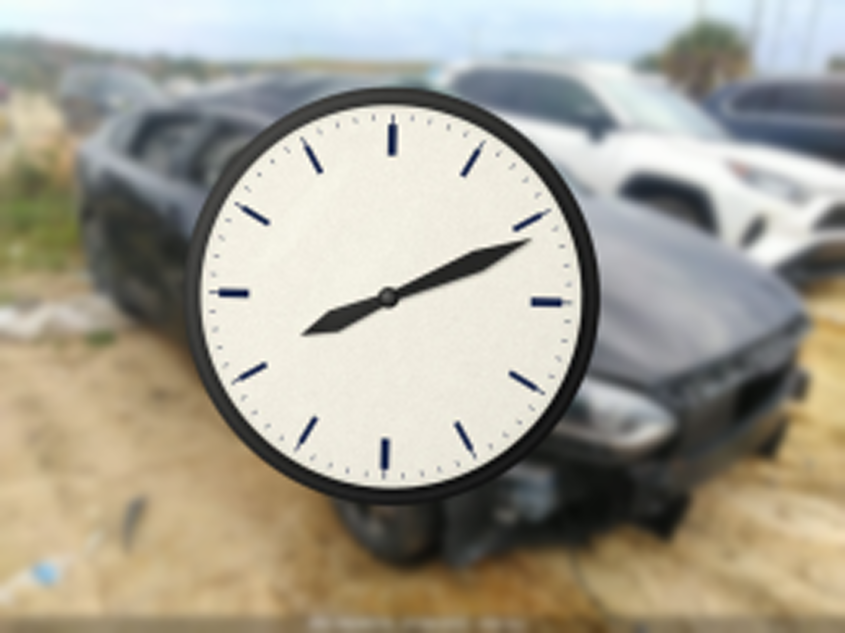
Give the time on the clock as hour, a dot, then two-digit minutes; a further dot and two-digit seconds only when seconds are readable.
8.11
